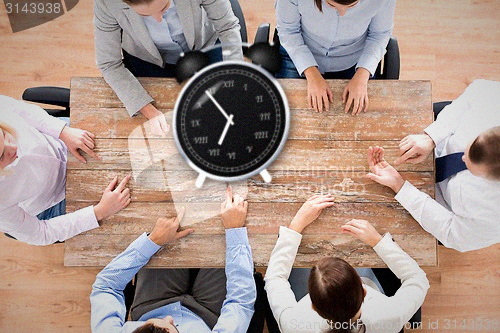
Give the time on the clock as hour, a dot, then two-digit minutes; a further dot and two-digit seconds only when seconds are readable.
6.54
